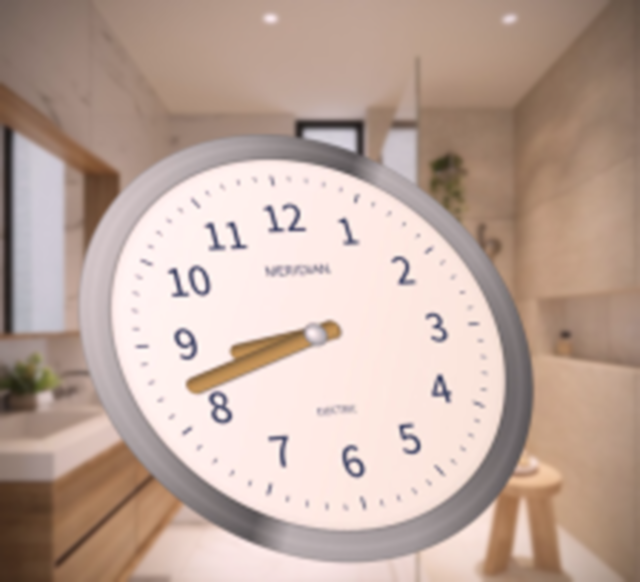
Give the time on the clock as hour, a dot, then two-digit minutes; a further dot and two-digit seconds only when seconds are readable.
8.42
